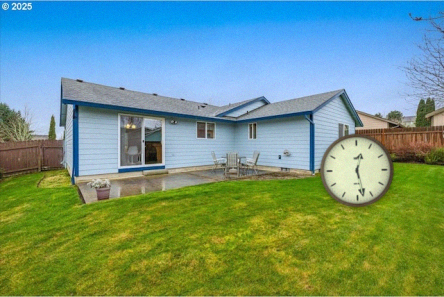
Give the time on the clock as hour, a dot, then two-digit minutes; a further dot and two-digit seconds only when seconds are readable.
12.28
